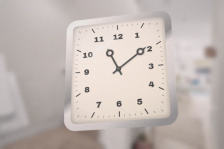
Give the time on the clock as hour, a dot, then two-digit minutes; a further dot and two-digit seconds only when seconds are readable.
11.09
